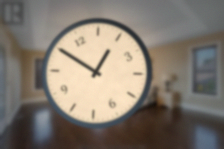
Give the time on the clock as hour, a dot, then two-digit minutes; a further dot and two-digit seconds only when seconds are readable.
1.55
